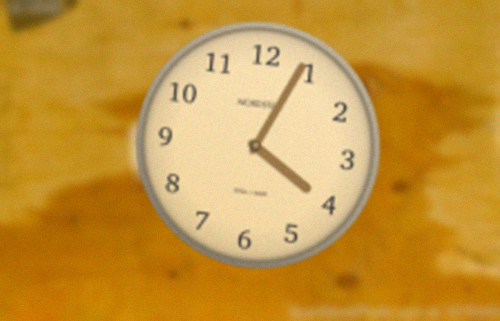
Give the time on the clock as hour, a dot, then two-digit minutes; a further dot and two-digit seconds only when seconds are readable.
4.04
